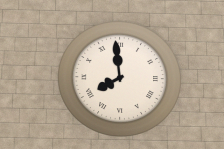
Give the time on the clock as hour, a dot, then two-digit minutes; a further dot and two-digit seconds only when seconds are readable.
7.59
